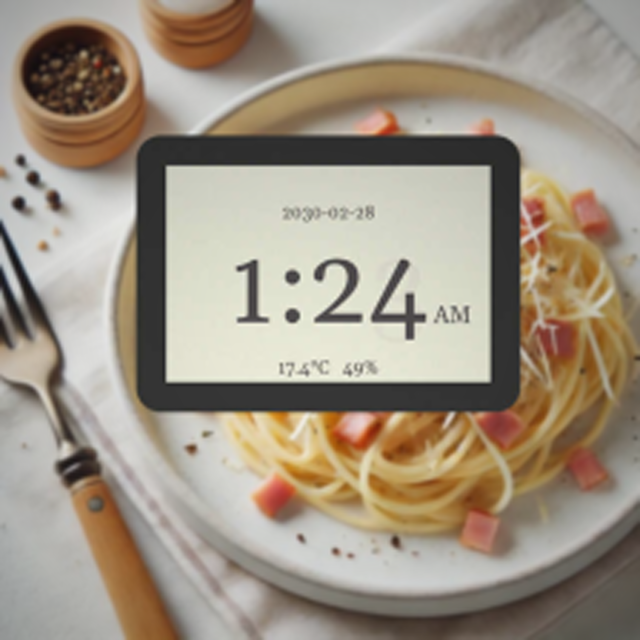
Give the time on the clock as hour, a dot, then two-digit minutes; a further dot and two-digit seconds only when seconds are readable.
1.24
